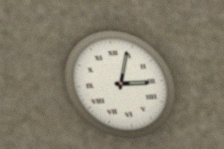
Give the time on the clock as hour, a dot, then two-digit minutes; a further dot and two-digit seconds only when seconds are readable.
3.04
